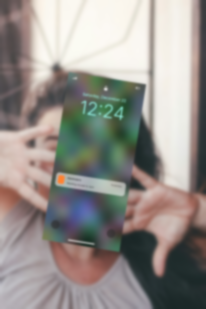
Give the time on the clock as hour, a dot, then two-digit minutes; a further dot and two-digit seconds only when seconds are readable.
12.24
